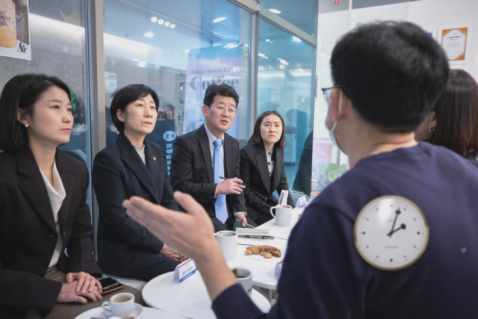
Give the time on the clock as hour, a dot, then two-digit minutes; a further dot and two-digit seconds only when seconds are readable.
2.03
